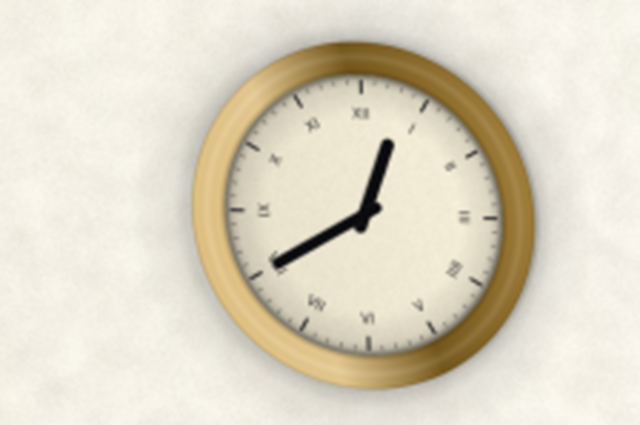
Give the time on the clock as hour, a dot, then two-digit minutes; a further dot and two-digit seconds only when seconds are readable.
12.40
